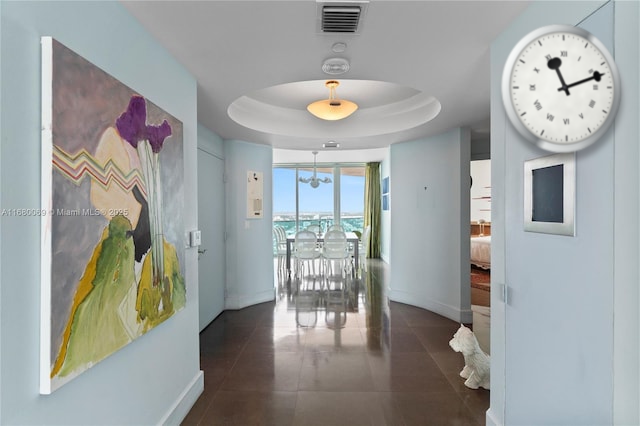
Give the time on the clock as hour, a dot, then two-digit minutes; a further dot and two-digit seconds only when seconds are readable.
11.12
